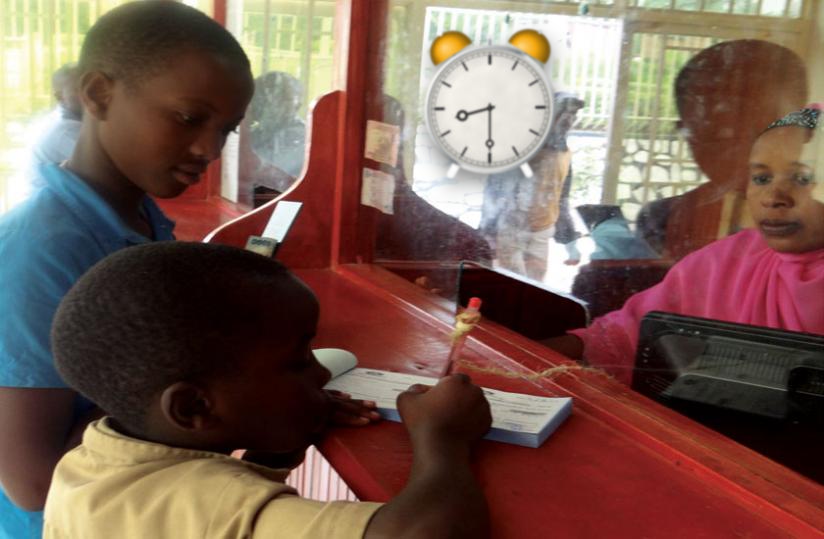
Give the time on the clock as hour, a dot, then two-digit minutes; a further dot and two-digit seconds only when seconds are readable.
8.30
